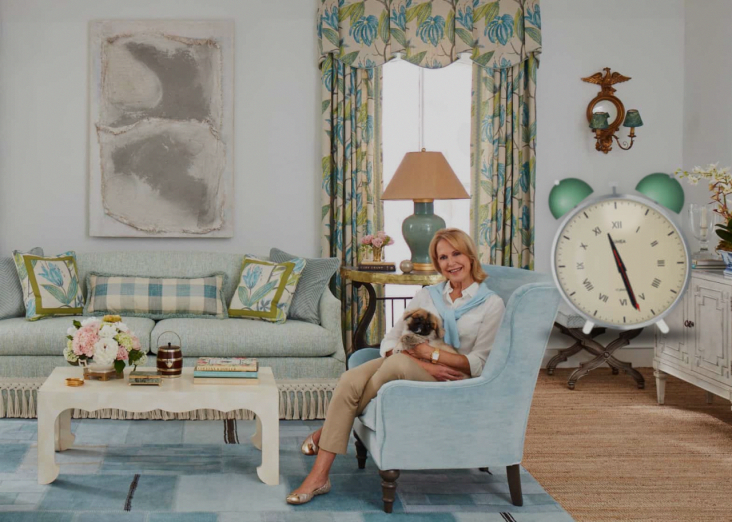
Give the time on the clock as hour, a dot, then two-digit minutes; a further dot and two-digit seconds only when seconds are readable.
11.27.27
